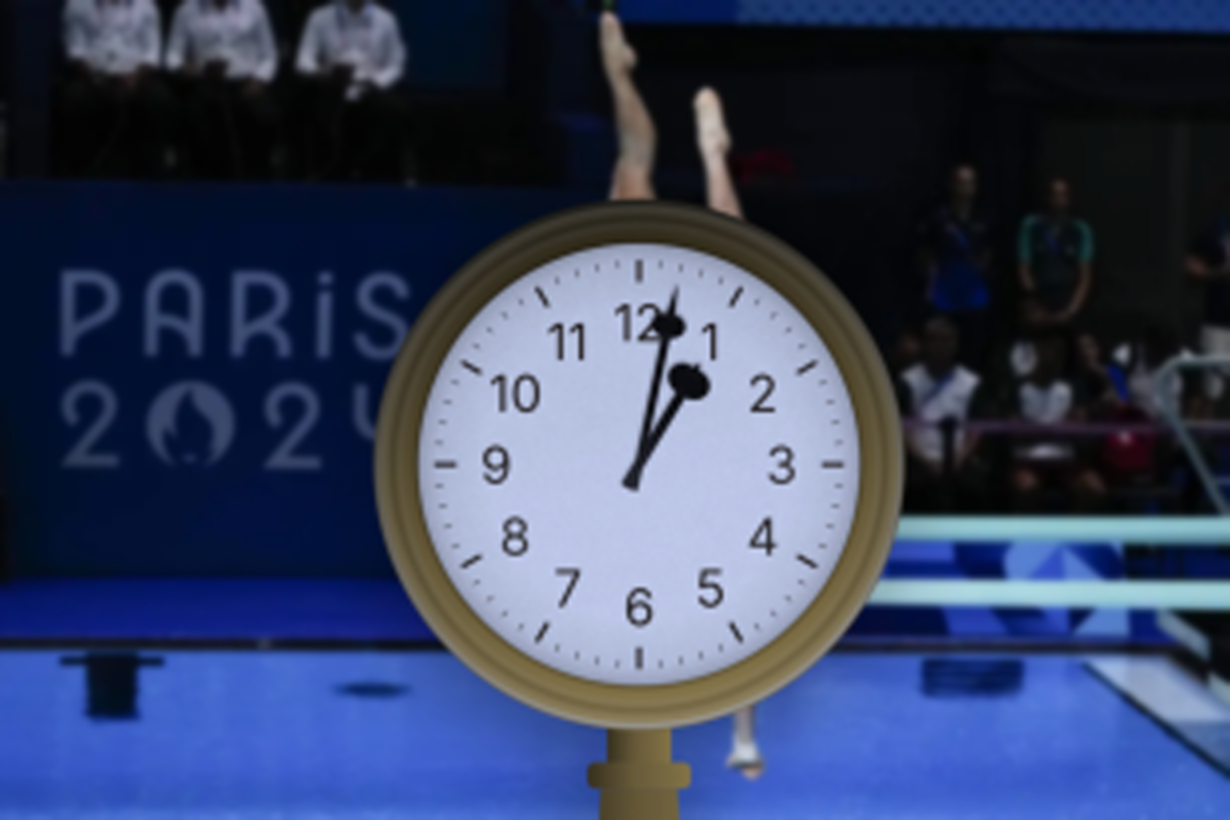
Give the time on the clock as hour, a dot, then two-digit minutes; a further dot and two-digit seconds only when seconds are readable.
1.02
